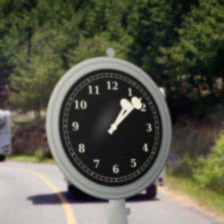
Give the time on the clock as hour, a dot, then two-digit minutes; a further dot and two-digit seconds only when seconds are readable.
1.08
